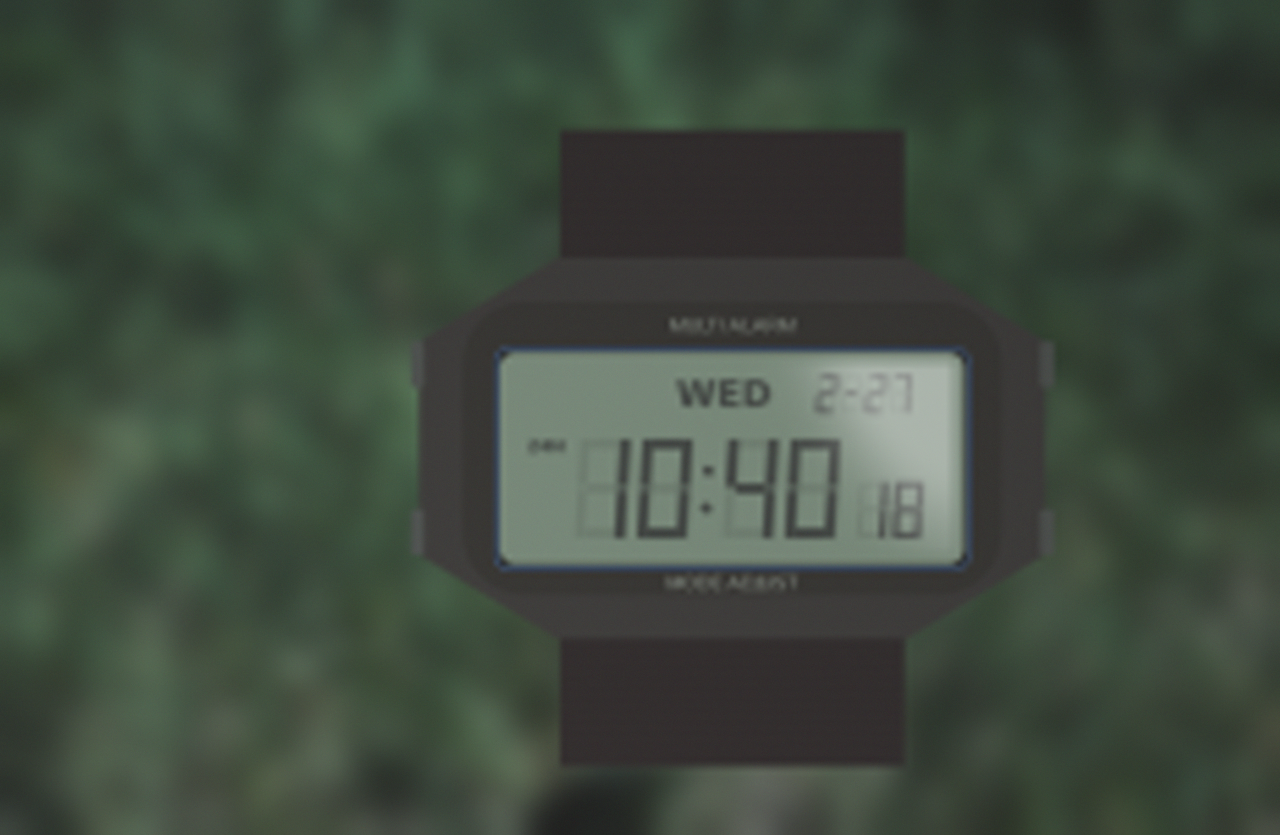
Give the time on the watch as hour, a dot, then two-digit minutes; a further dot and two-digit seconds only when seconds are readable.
10.40.18
